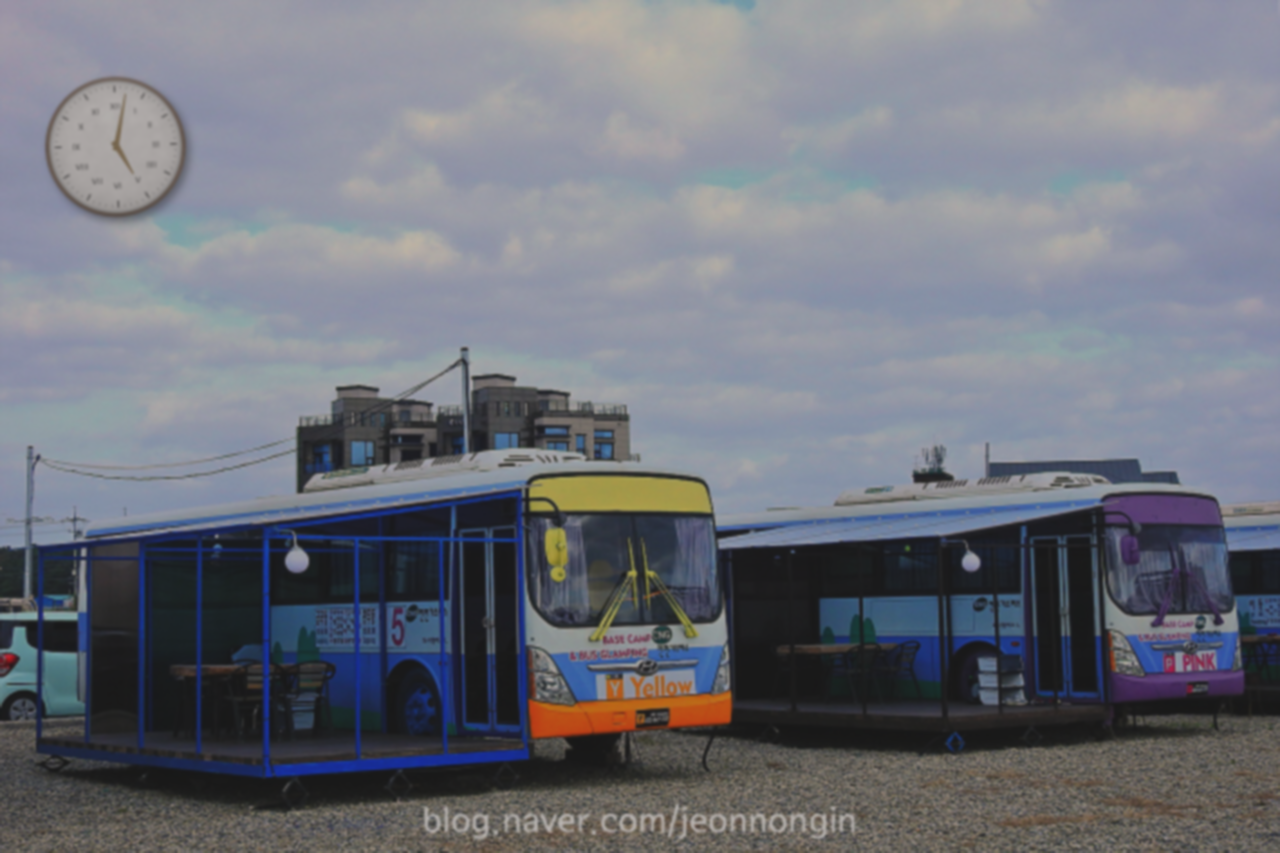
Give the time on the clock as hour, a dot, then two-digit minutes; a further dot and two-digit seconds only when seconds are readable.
5.02
